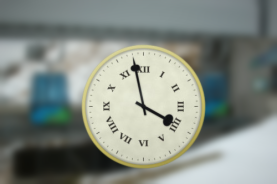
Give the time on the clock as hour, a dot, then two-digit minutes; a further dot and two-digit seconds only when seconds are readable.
3.58
